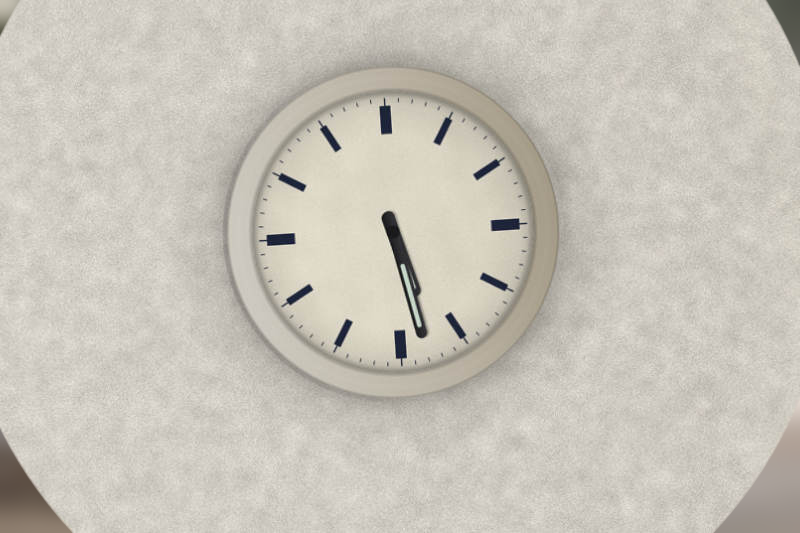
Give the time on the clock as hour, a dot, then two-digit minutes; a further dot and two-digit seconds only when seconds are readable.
5.28
